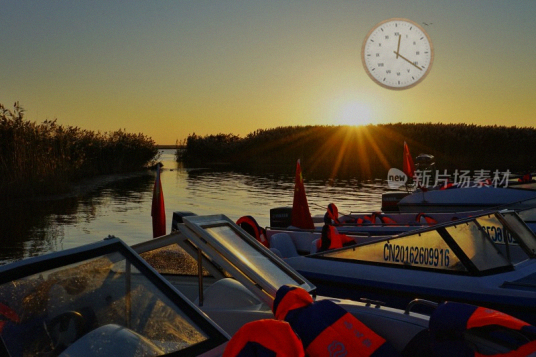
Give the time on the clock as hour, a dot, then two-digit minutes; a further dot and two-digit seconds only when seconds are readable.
12.21
